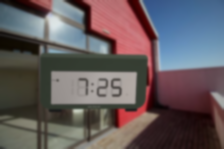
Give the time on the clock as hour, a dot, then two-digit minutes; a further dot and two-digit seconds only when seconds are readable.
7.25
